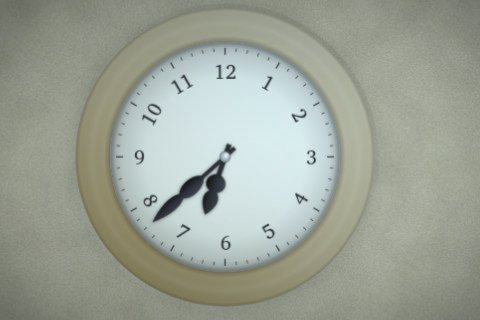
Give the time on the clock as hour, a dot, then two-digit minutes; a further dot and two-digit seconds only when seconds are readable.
6.38
